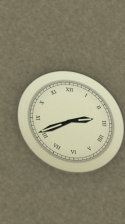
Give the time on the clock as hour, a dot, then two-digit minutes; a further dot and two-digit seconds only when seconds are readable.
2.41
